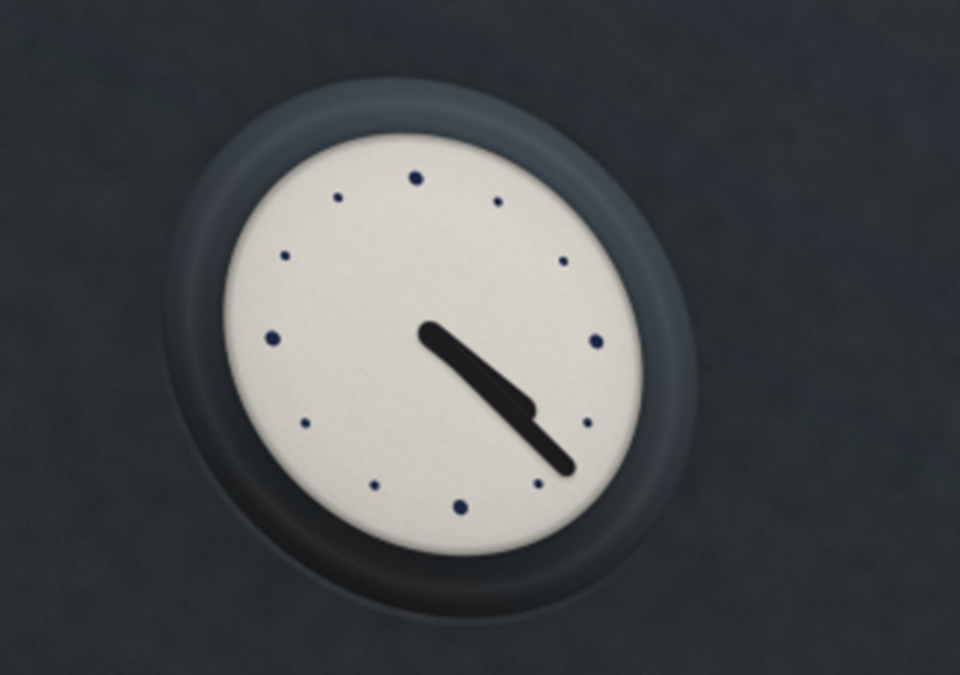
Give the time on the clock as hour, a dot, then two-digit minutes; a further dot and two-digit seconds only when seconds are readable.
4.23
